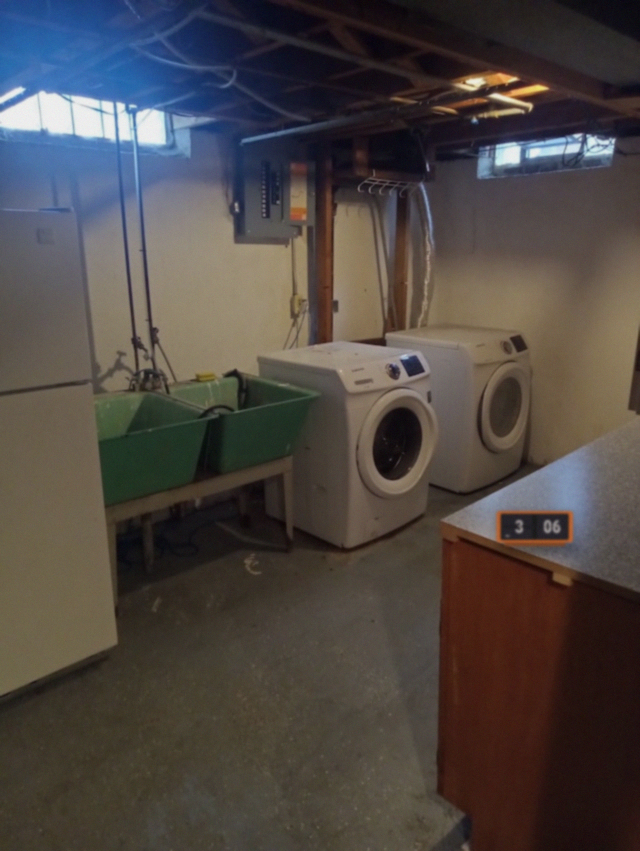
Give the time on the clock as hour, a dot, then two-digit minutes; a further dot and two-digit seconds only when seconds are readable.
3.06
